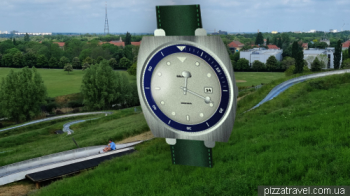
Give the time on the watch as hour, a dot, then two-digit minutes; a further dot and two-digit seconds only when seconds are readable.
12.19
